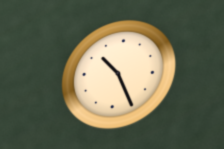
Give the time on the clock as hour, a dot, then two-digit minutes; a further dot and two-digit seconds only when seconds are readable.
10.25
